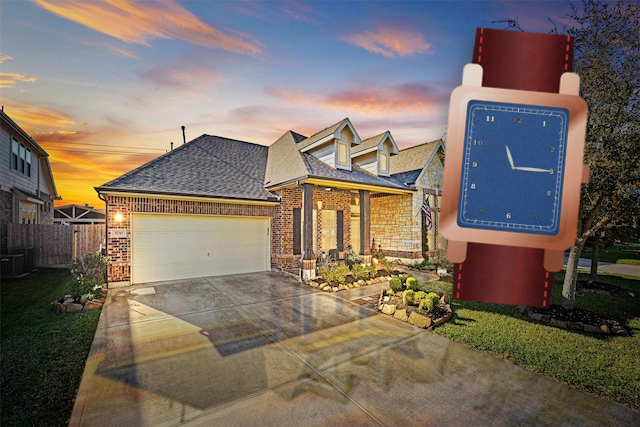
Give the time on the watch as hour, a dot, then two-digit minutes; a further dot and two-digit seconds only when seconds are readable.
11.15
